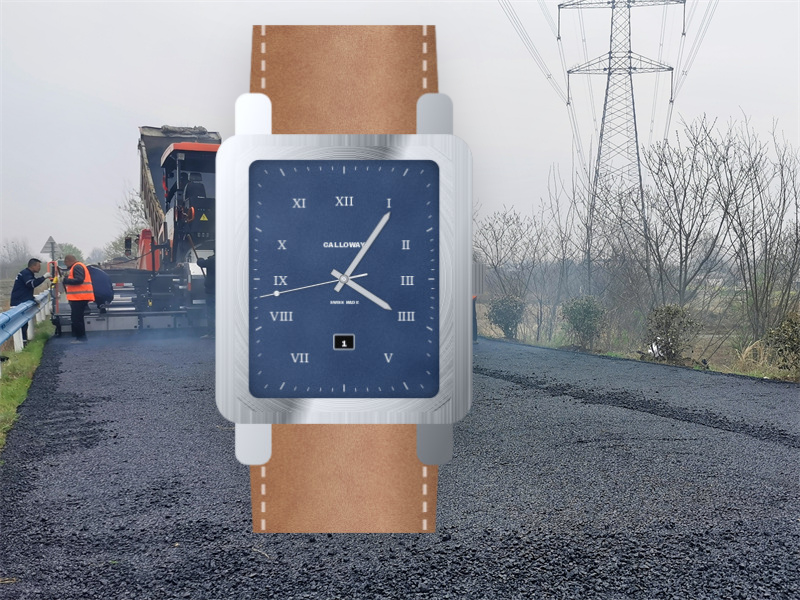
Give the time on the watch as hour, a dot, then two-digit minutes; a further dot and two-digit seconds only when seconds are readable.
4.05.43
